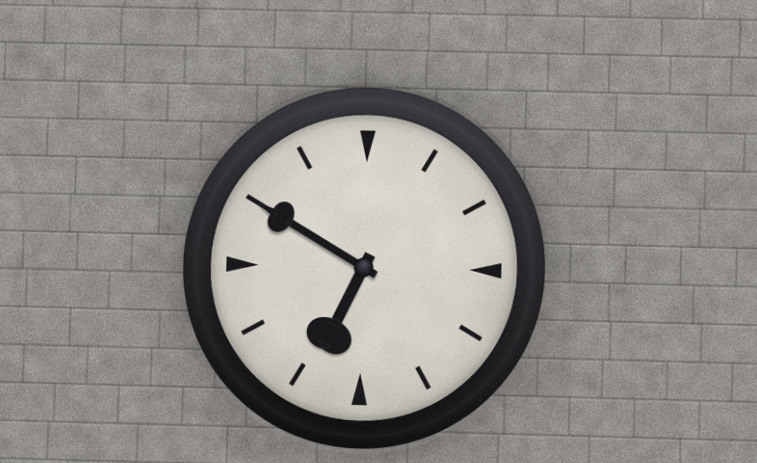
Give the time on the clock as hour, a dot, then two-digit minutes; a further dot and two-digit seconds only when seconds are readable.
6.50
